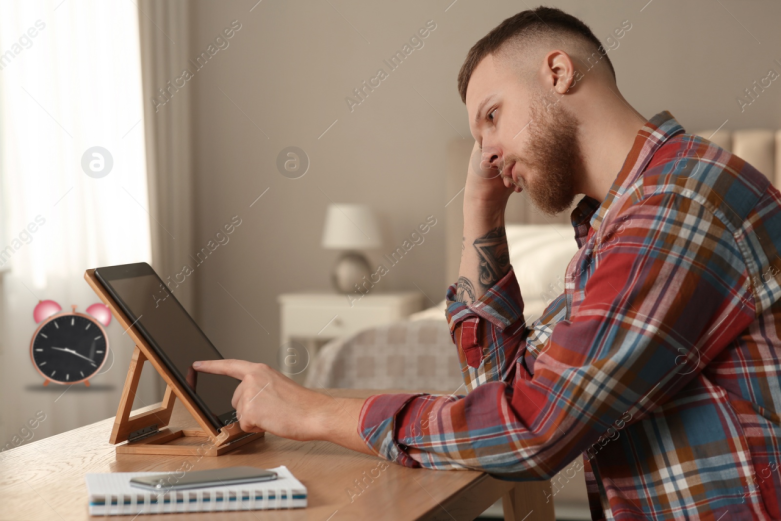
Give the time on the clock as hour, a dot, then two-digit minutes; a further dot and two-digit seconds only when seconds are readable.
9.19
